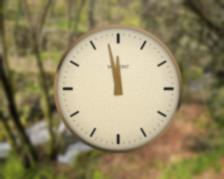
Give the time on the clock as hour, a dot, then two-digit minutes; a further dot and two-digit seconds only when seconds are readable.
11.58
